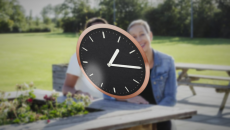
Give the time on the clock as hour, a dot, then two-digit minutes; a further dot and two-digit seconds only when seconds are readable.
1.15
